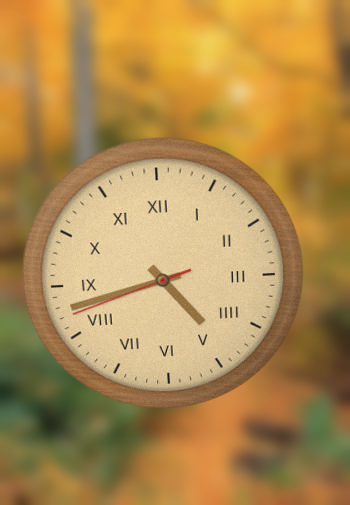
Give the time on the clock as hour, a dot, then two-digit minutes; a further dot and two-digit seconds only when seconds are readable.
4.42.42
